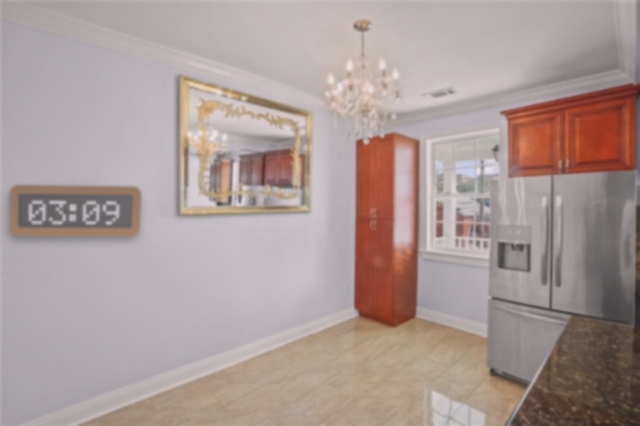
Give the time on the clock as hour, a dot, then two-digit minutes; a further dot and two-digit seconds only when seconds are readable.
3.09
